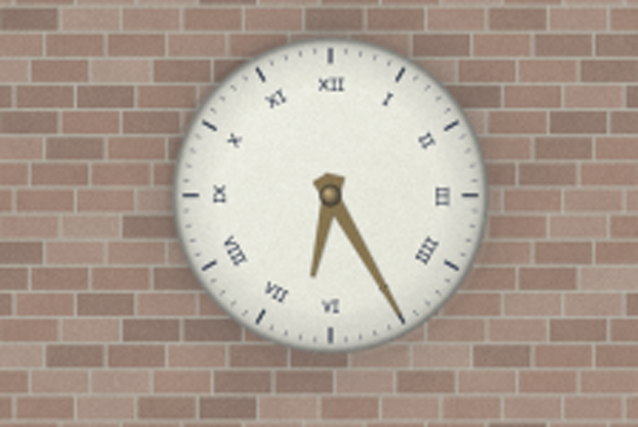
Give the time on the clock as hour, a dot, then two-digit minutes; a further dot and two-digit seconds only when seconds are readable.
6.25
